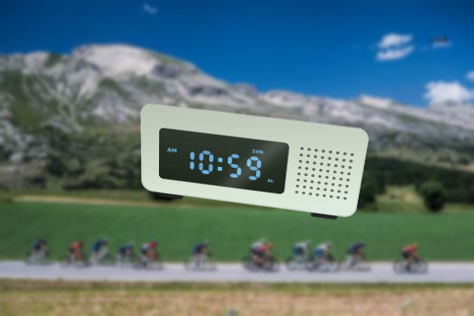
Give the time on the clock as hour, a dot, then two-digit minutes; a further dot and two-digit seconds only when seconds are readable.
10.59
